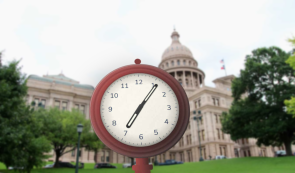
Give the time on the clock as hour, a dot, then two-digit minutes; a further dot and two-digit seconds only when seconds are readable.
7.06
